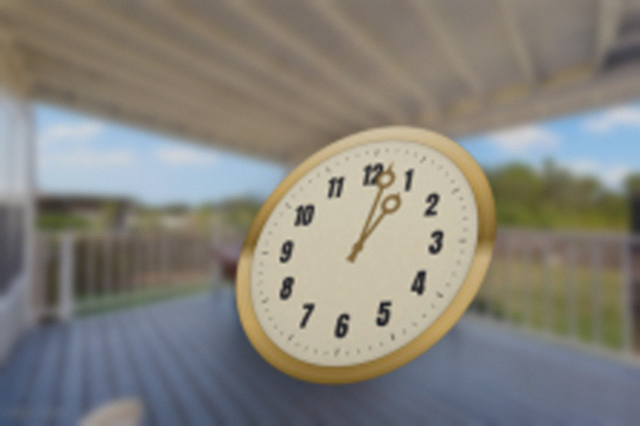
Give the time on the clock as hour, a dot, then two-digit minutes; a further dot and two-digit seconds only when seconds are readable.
1.02
